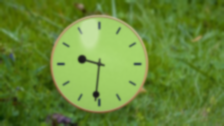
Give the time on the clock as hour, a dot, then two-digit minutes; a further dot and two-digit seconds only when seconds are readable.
9.31
